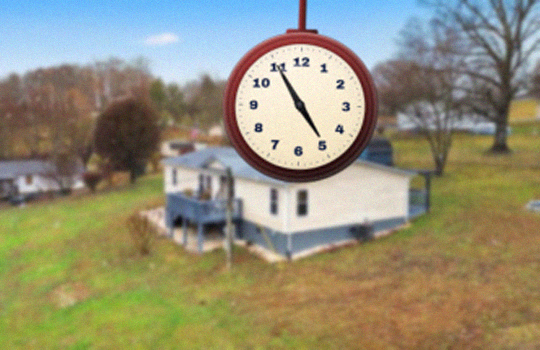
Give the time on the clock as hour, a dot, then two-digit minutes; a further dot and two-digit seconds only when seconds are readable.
4.55
